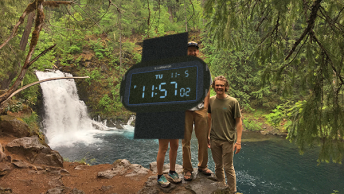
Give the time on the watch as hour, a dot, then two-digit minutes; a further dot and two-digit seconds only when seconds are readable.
11.57.02
